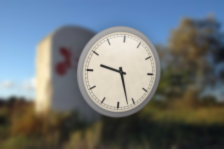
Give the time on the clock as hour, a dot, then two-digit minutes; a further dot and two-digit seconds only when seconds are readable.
9.27
